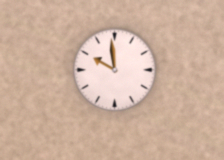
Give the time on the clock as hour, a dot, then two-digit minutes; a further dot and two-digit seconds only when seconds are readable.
9.59
